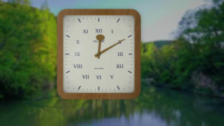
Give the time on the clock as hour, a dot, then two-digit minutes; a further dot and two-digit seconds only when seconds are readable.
12.10
